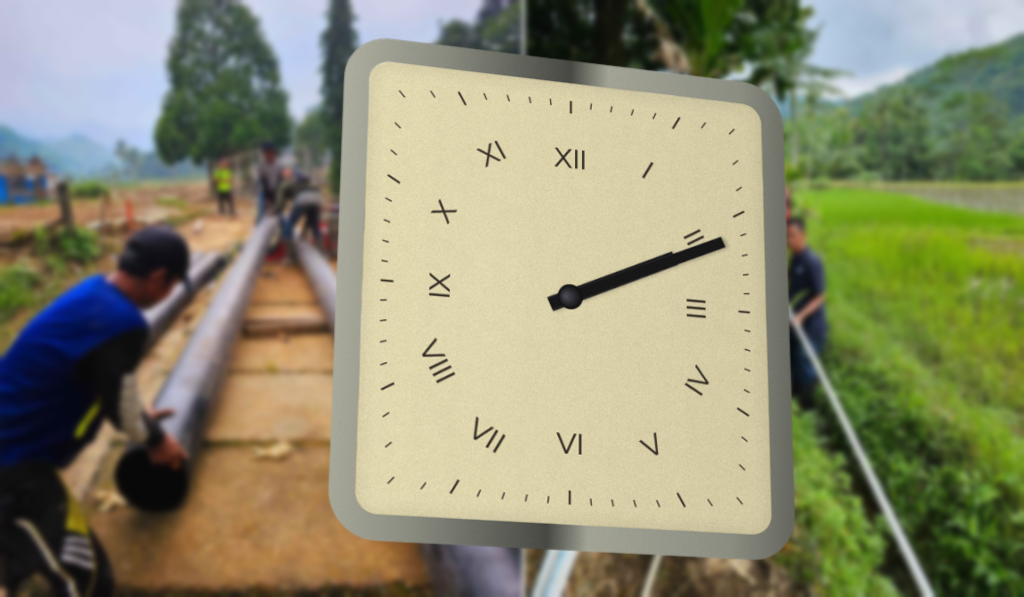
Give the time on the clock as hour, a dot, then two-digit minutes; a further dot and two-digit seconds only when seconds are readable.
2.11
